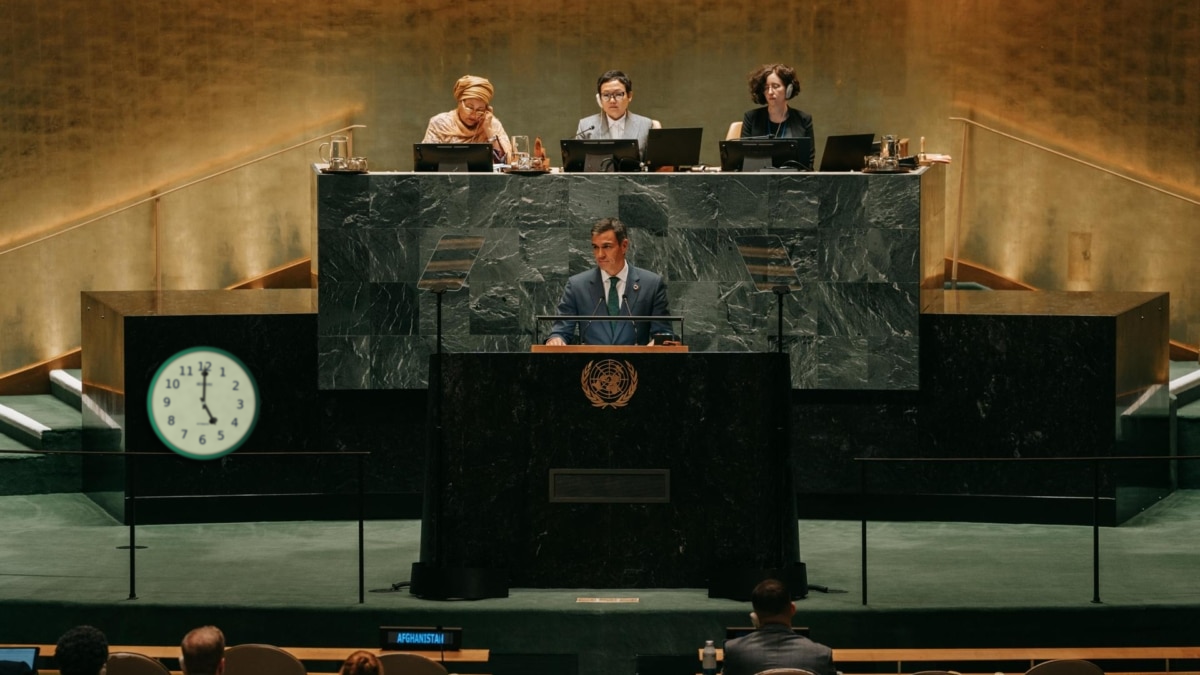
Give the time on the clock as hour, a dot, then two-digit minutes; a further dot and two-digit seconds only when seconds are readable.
5.00
